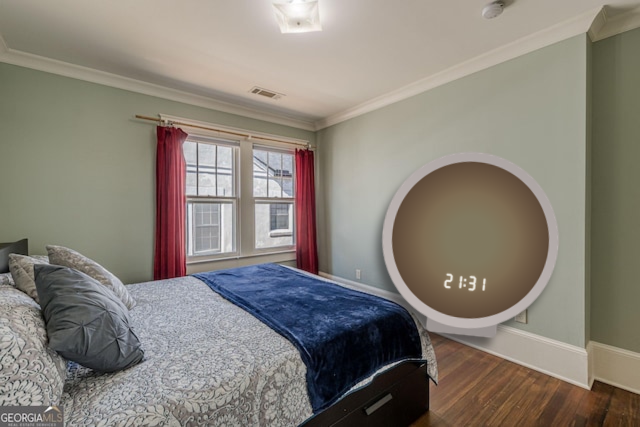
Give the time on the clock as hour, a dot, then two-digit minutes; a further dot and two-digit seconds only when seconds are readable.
21.31
